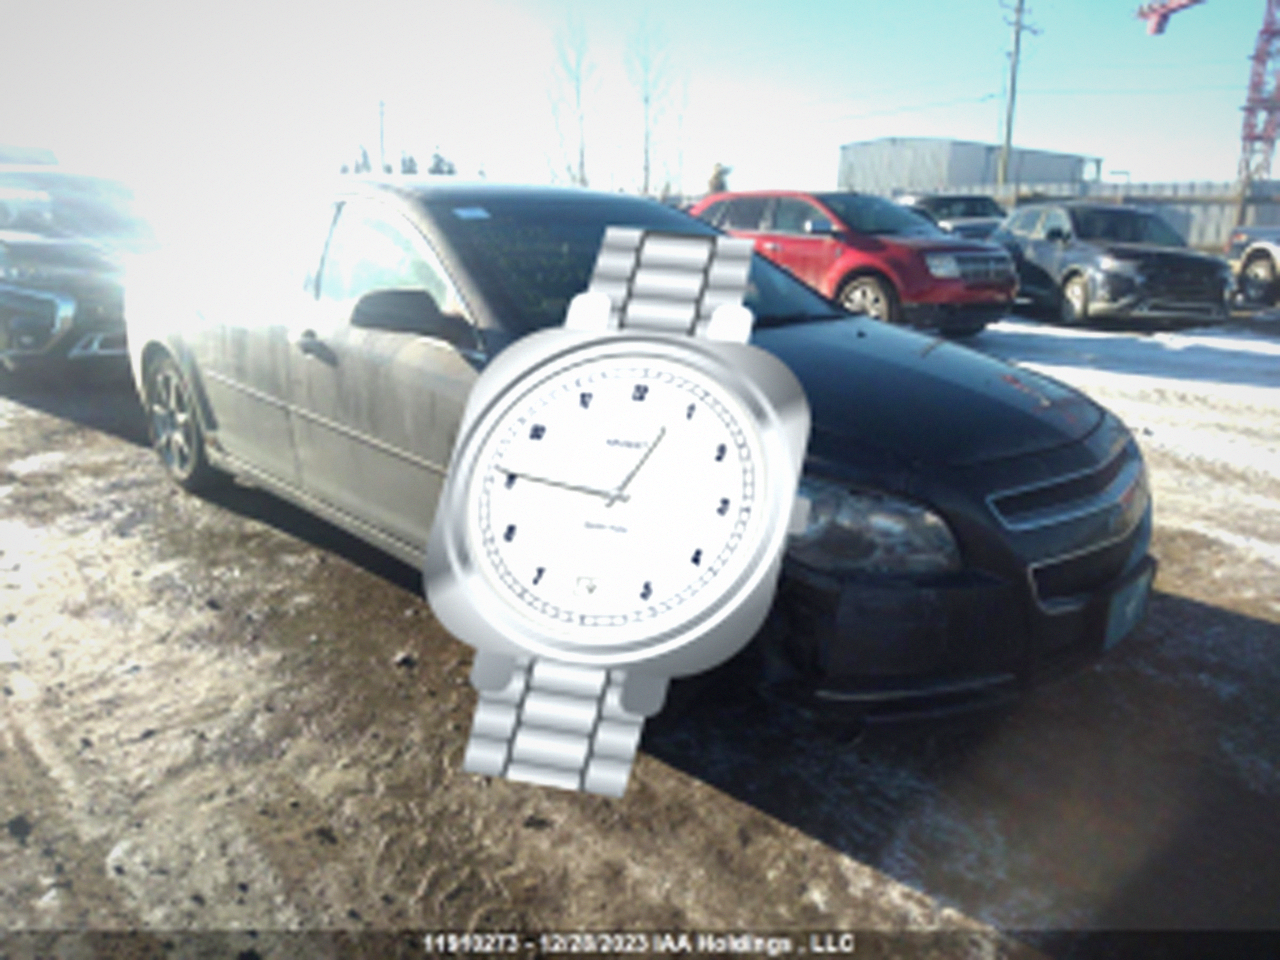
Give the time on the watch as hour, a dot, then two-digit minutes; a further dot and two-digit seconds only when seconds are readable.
12.46
